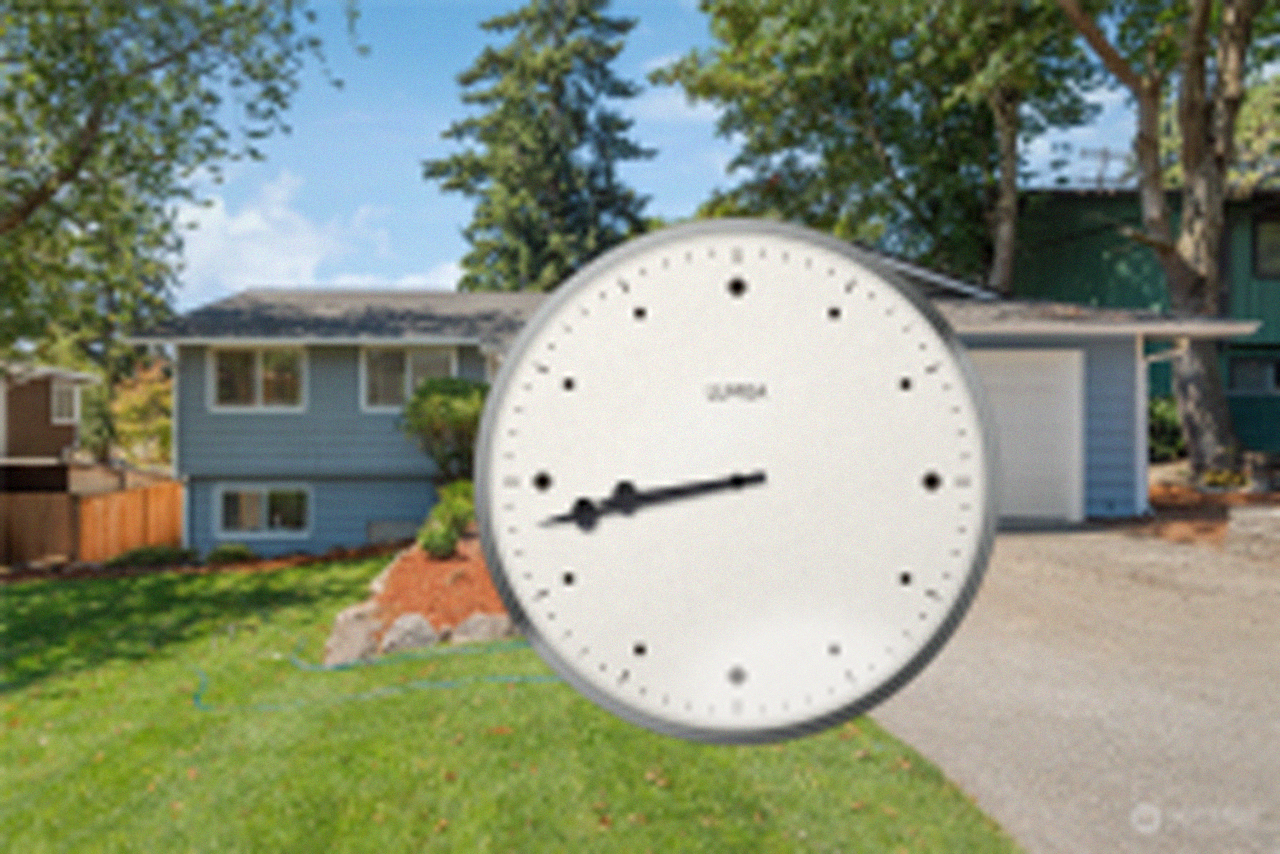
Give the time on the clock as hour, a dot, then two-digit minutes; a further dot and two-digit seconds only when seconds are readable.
8.43
